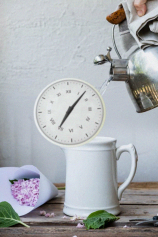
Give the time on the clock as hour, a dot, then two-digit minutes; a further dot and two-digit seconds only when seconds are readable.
7.07
